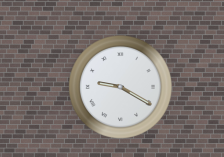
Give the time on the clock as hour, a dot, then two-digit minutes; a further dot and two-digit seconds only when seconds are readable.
9.20
